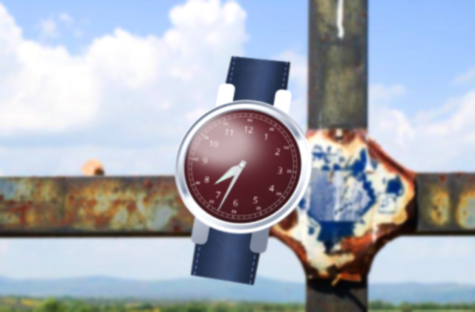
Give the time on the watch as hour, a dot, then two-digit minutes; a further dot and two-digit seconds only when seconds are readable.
7.33
